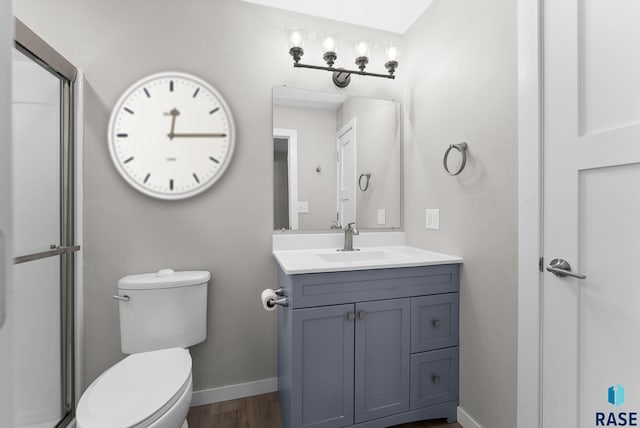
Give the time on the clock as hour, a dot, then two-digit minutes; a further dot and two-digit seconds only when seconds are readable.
12.15
